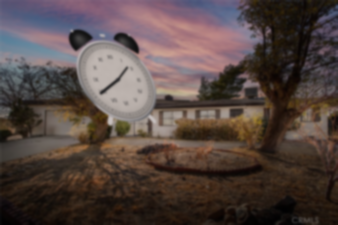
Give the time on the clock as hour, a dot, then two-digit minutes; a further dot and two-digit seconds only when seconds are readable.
1.40
